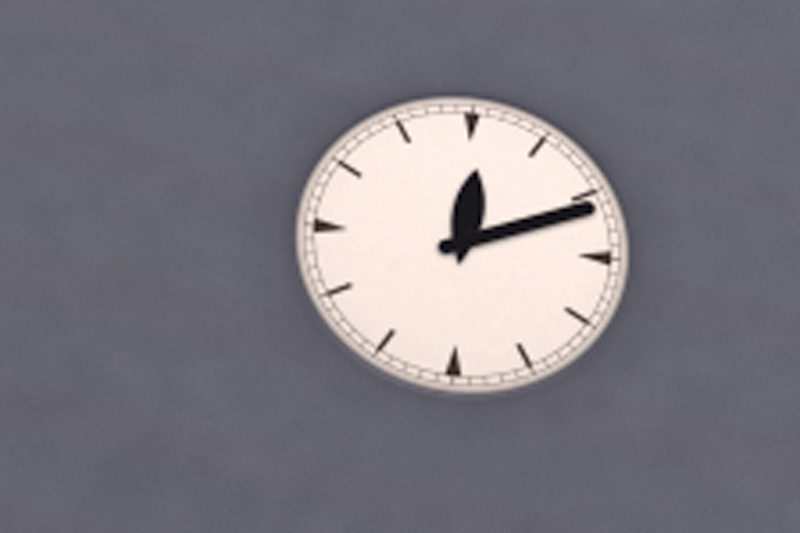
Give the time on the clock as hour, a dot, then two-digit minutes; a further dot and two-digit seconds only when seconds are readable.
12.11
